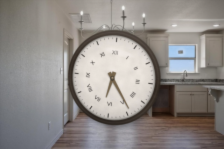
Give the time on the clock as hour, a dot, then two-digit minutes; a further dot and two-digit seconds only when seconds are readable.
6.24
